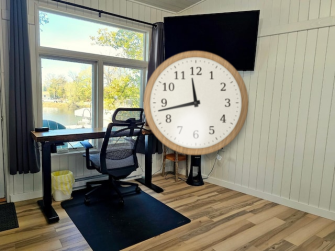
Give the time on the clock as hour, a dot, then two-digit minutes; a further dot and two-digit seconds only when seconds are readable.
11.43
